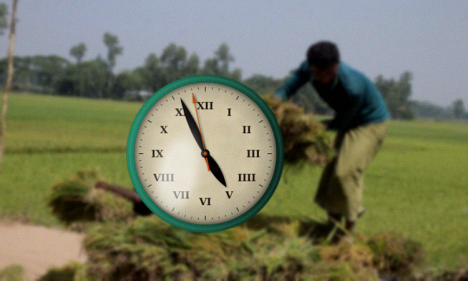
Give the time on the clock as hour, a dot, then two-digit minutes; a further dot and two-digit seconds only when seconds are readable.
4.55.58
